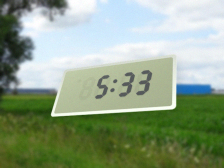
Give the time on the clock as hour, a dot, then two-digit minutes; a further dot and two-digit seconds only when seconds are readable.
5.33
